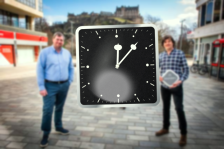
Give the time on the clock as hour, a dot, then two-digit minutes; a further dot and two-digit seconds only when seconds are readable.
12.07
